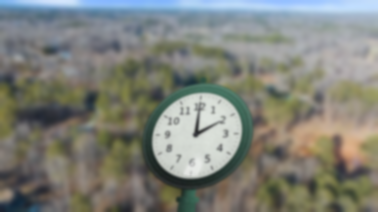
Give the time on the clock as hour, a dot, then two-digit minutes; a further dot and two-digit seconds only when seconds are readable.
2.00
